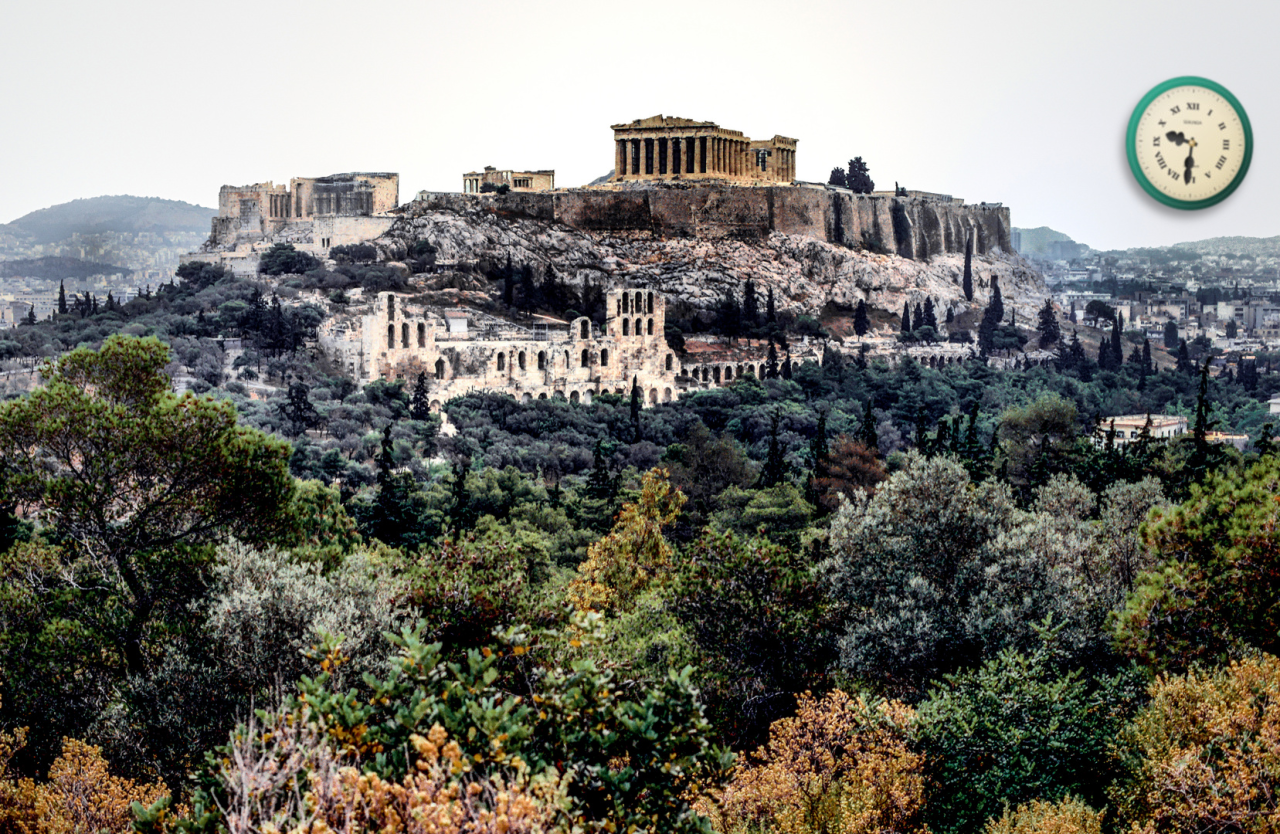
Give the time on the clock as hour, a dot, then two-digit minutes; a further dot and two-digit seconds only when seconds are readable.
9.31
